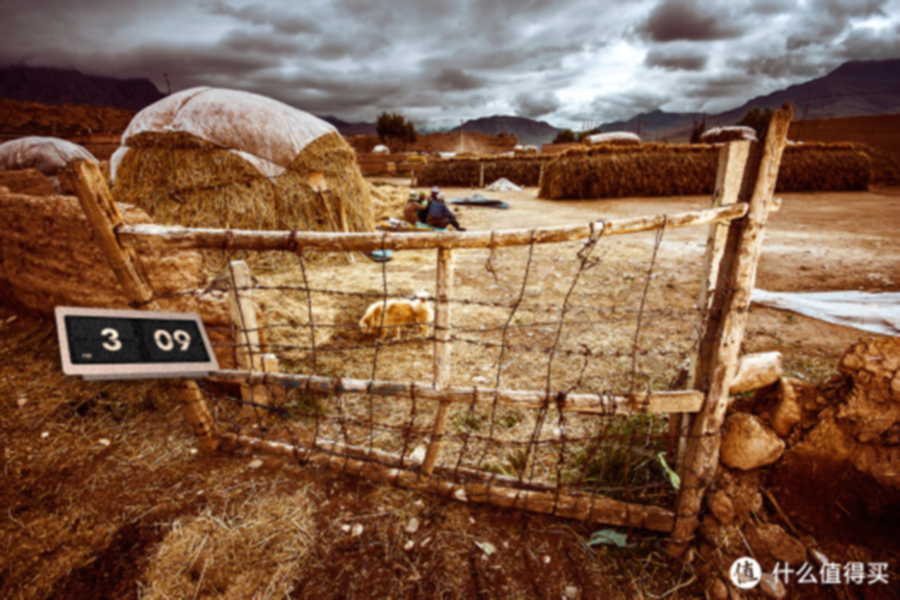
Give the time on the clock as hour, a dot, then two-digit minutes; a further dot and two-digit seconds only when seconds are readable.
3.09
